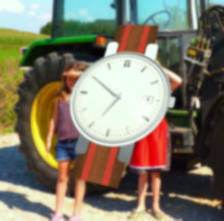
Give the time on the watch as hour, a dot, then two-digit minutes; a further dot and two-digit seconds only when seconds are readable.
6.50
